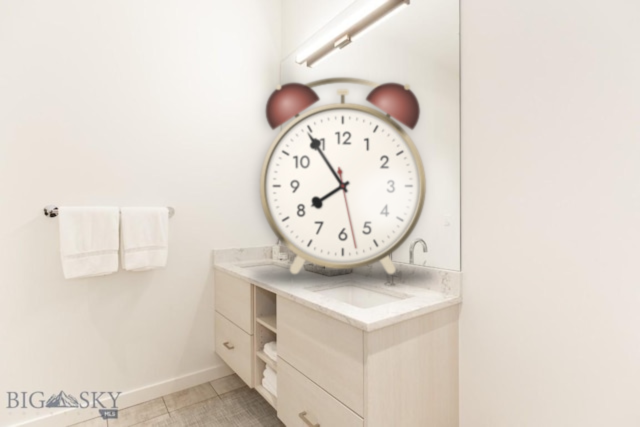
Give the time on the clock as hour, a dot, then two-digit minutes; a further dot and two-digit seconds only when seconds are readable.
7.54.28
